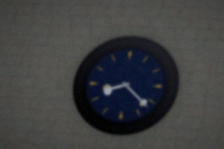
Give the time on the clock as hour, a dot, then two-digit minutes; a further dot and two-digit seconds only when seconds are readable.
8.22
